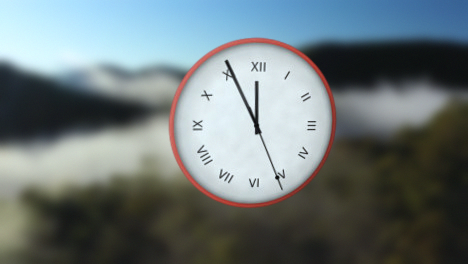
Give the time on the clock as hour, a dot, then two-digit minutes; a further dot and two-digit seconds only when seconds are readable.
11.55.26
